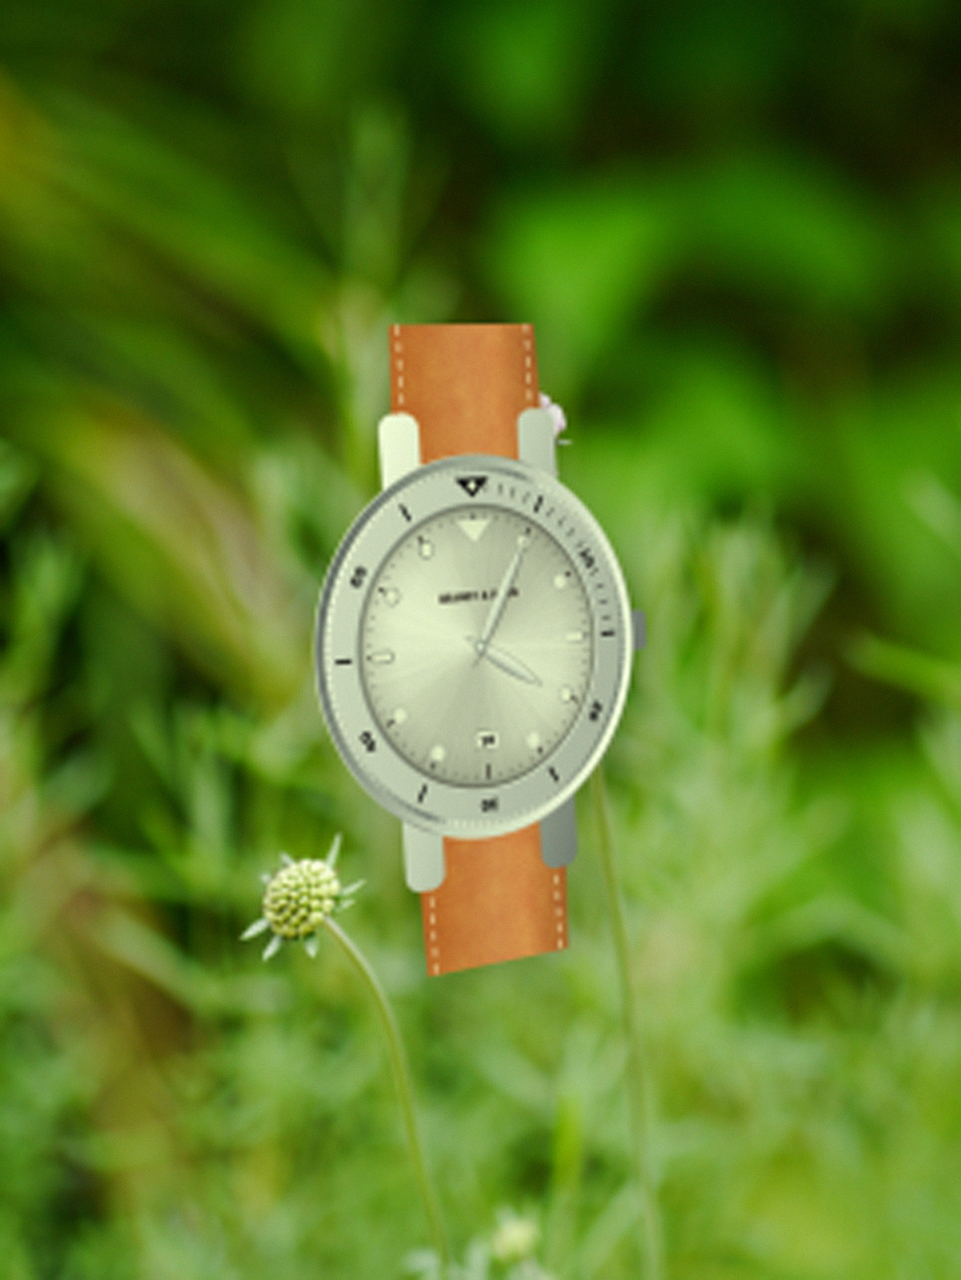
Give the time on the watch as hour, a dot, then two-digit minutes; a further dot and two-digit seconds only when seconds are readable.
4.05
